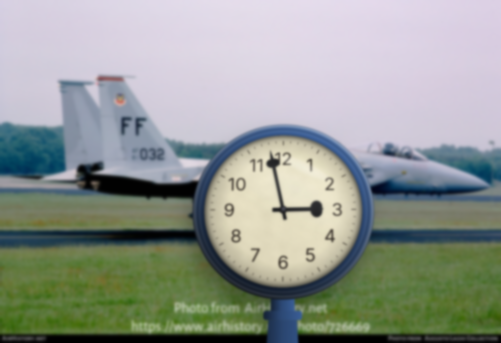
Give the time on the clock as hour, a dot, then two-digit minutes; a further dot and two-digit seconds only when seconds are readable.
2.58
